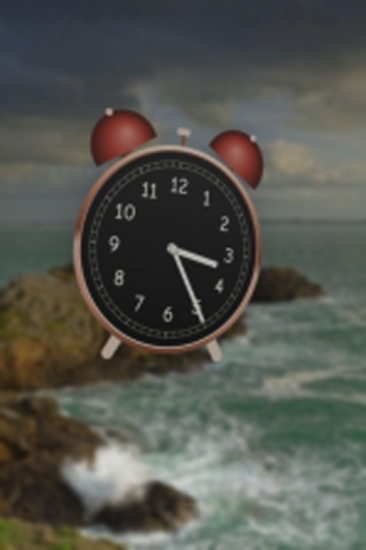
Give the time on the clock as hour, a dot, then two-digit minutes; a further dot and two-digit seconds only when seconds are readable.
3.25
